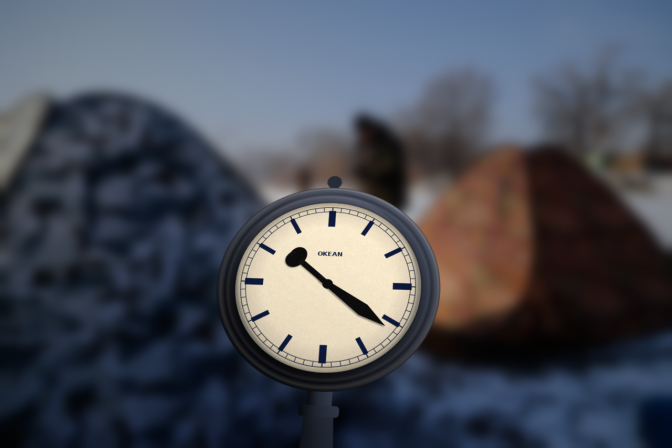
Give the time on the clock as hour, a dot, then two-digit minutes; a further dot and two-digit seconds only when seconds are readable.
10.21
